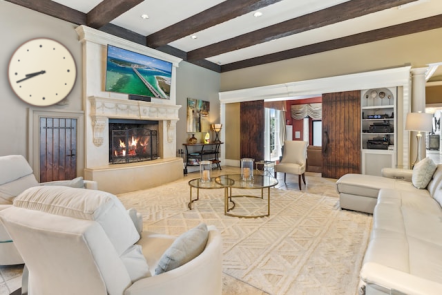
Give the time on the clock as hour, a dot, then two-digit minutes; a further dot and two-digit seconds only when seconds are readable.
8.42
